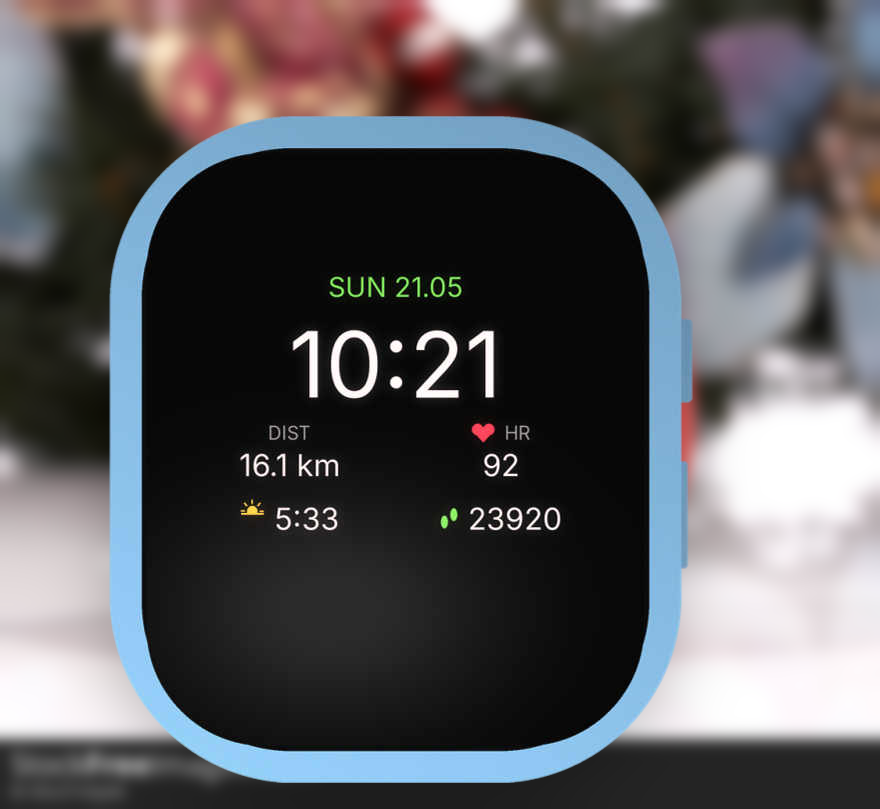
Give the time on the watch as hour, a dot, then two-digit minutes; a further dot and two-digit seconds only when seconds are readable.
10.21
